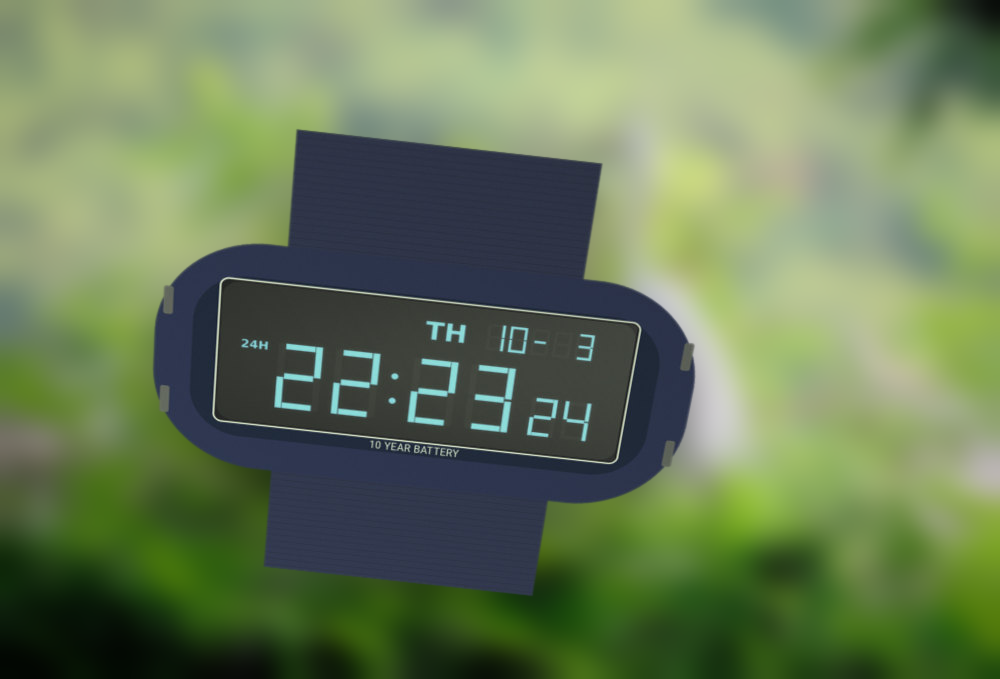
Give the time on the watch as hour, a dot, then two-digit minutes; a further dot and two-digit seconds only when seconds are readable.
22.23.24
